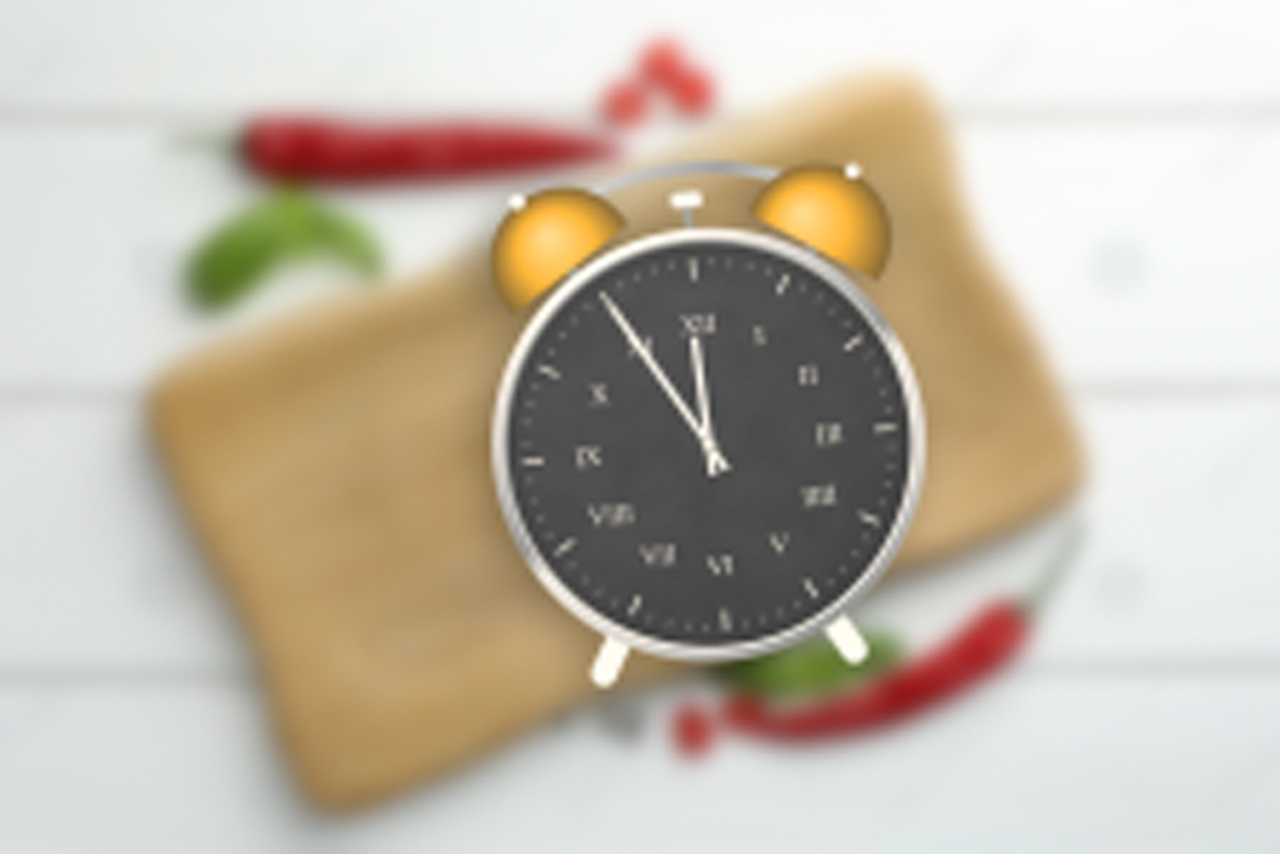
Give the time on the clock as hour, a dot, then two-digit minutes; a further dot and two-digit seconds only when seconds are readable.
11.55
